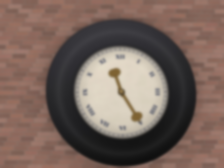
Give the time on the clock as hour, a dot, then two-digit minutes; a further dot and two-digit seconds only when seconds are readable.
11.25
